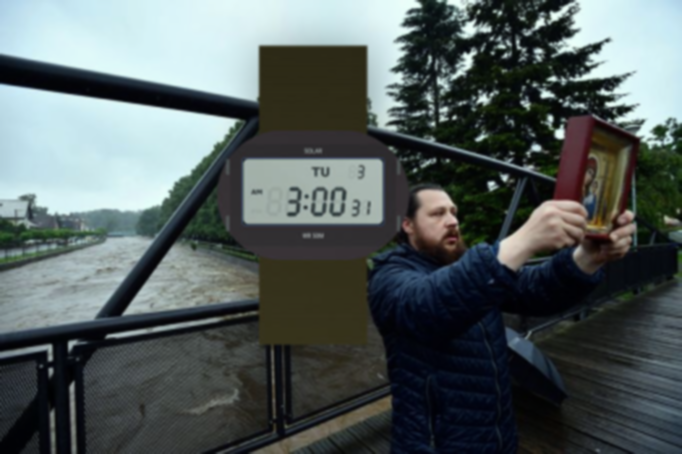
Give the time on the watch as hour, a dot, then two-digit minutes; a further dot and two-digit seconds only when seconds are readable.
3.00.31
